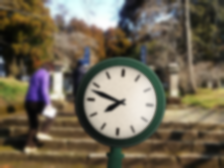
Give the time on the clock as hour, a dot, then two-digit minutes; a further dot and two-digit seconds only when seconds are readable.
7.48
